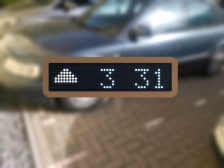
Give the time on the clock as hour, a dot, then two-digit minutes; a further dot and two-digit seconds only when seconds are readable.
3.31
